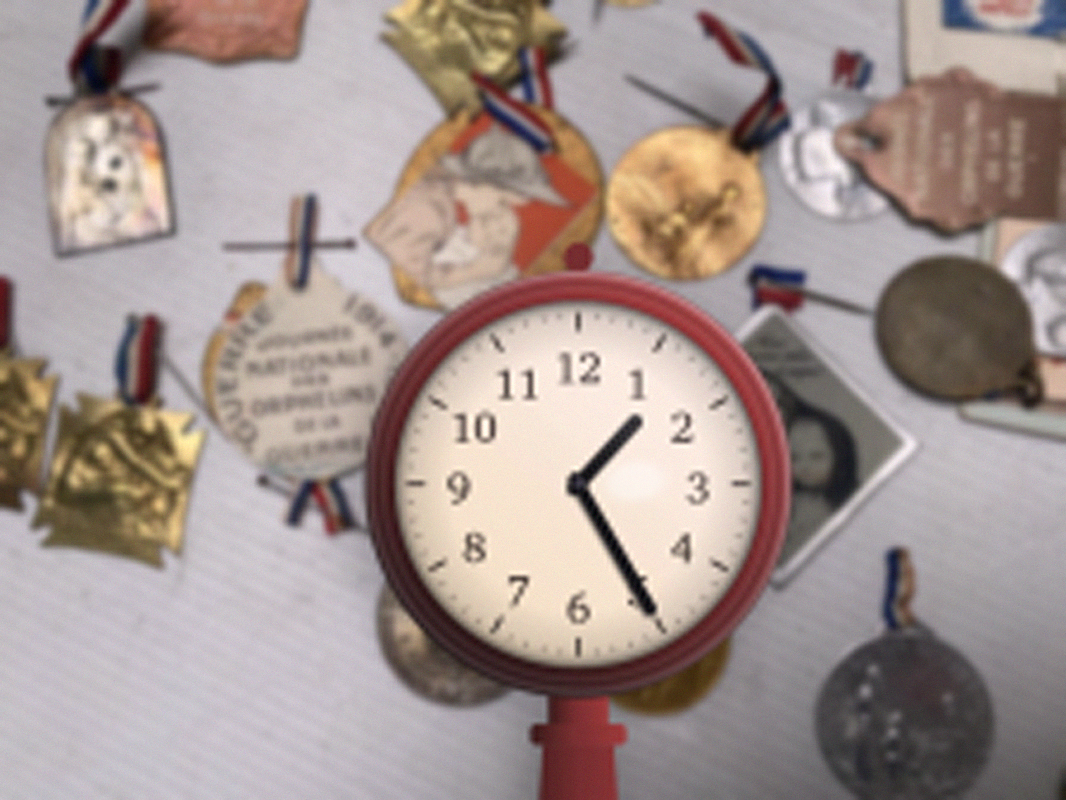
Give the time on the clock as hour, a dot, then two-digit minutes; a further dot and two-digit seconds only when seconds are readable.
1.25
